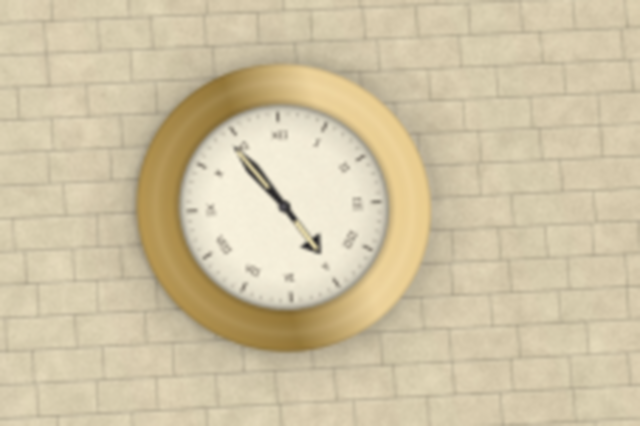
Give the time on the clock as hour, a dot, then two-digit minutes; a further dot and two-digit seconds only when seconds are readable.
4.54
